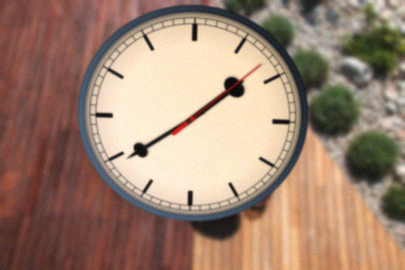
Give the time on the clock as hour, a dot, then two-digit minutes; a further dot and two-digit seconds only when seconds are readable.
1.39.08
